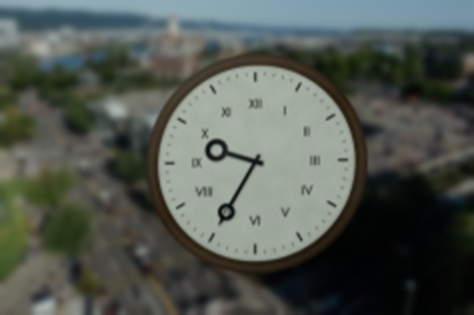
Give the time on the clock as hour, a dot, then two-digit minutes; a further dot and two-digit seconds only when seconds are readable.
9.35
